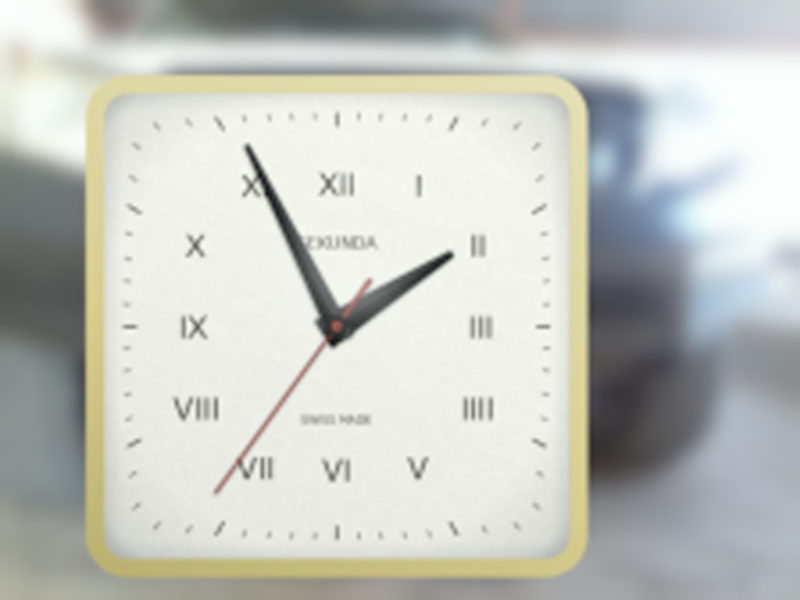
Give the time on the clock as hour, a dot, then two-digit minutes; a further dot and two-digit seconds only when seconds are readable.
1.55.36
